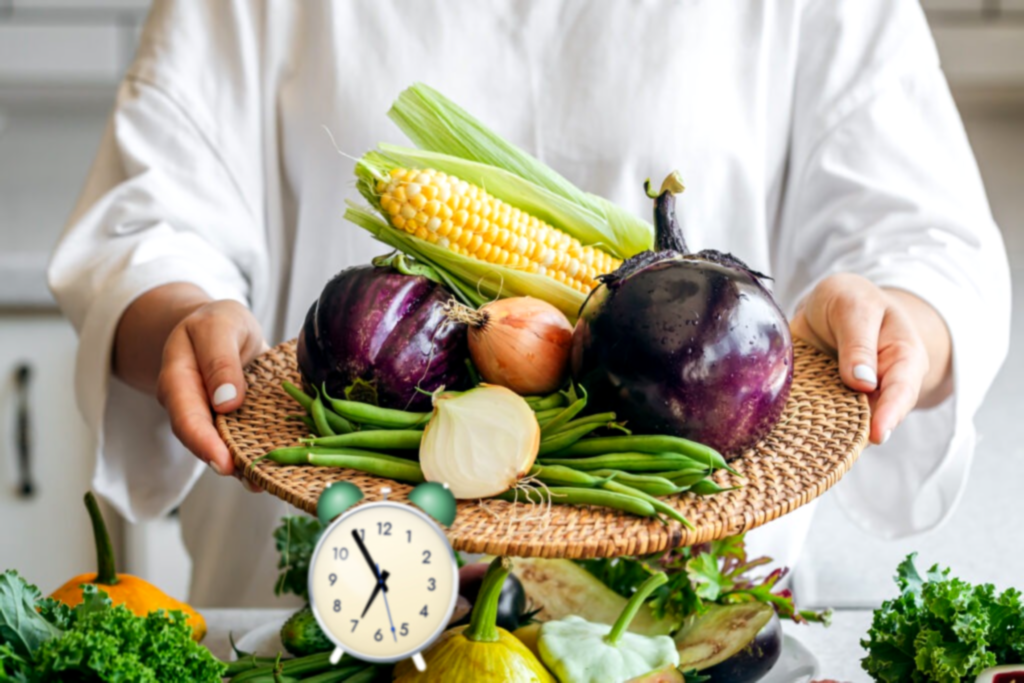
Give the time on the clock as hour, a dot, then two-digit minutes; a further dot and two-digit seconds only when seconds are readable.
6.54.27
